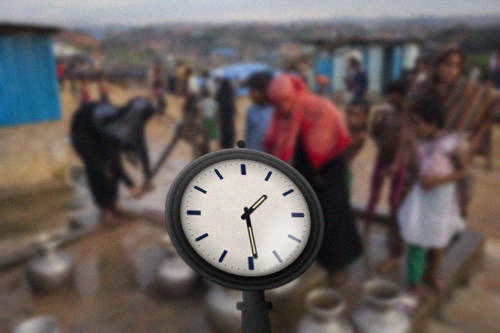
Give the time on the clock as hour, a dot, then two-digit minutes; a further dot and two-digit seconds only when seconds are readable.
1.29
